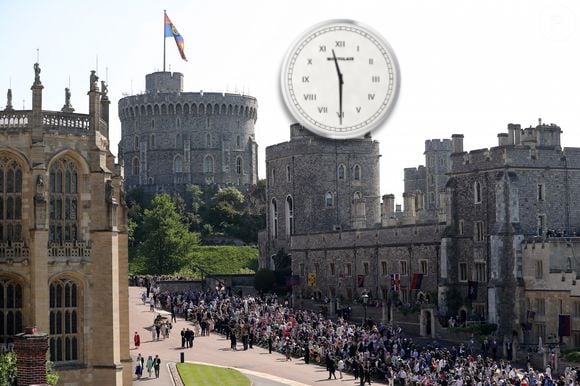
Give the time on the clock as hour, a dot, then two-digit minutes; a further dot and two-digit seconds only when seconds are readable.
11.30
